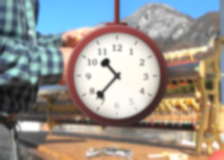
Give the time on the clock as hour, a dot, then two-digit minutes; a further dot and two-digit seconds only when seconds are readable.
10.37
